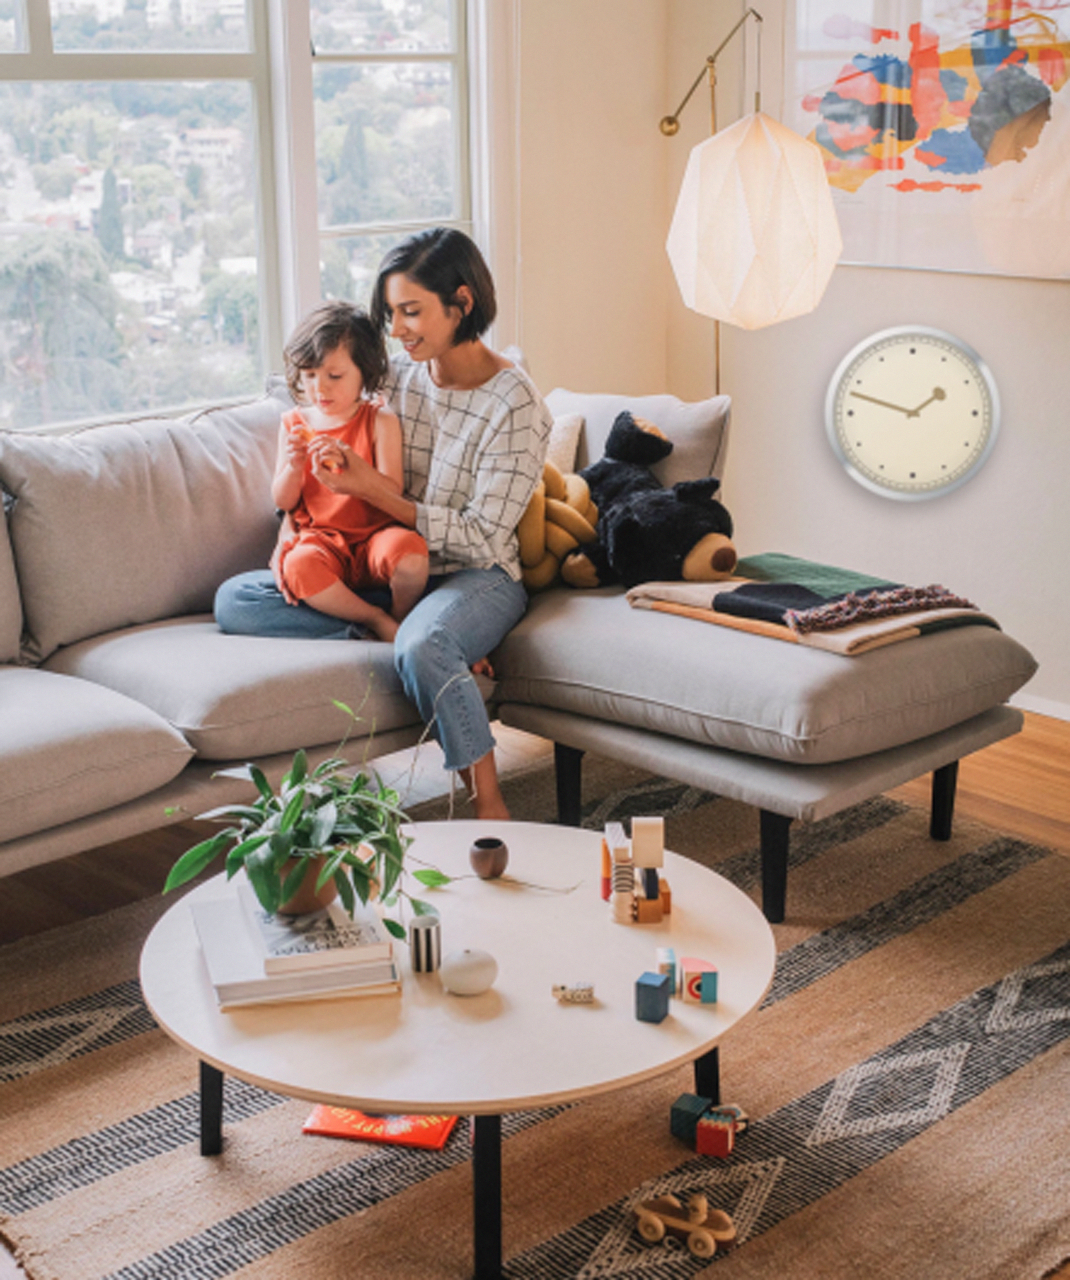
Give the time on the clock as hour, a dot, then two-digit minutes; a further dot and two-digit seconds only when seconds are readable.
1.48
